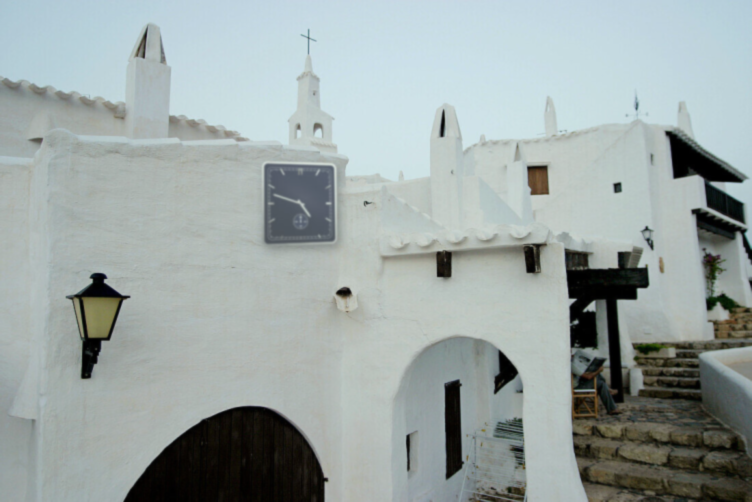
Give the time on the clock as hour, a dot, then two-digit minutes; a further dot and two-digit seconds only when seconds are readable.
4.48
